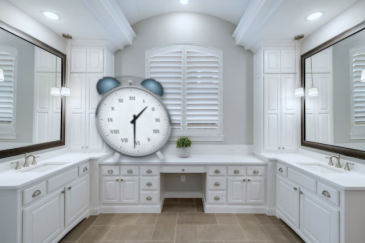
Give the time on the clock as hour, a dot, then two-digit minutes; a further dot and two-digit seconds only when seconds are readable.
1.31
